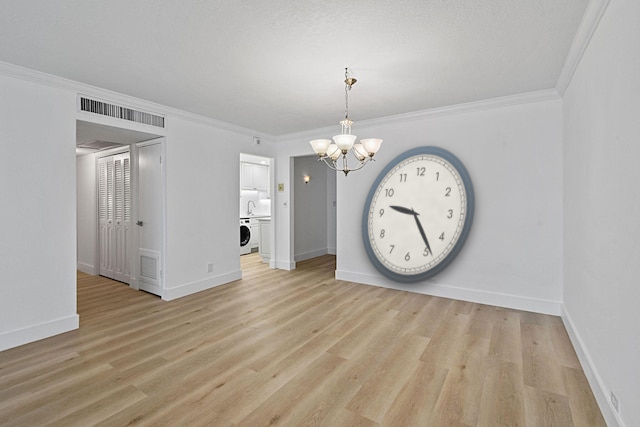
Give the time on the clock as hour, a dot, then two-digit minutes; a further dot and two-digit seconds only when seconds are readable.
9.24
